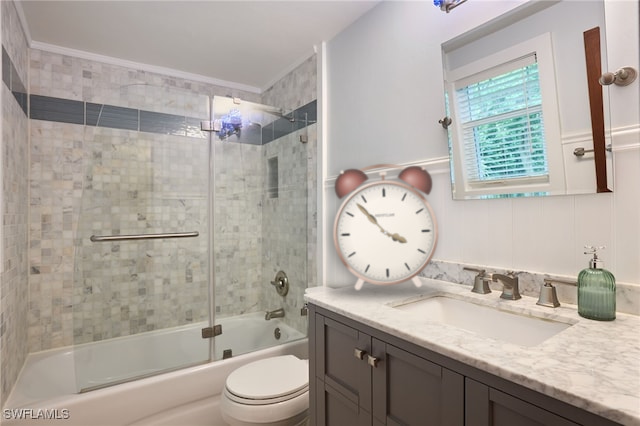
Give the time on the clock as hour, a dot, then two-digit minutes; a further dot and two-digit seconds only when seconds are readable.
3.53
